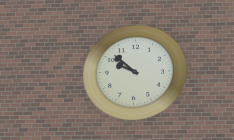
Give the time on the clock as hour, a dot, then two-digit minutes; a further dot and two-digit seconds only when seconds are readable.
9.52
